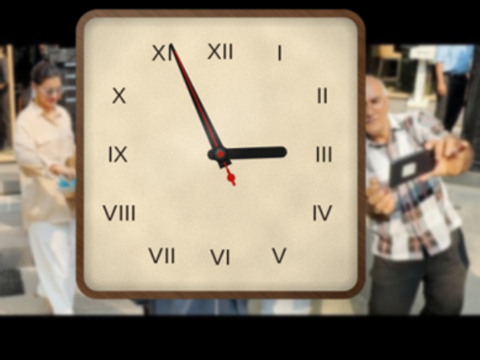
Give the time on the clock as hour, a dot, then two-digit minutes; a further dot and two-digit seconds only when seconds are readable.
2.55.56
